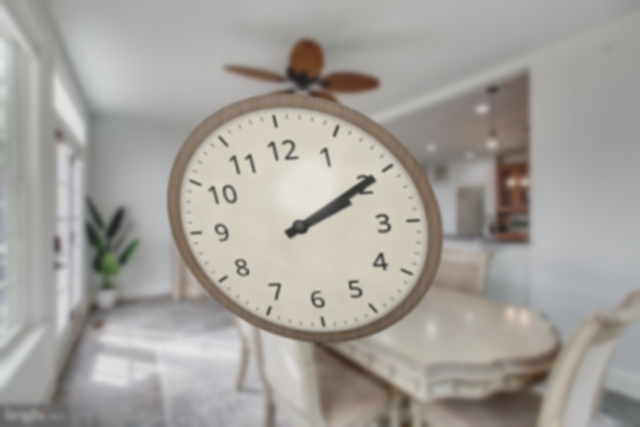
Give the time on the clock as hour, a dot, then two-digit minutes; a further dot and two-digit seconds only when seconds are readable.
2.10
